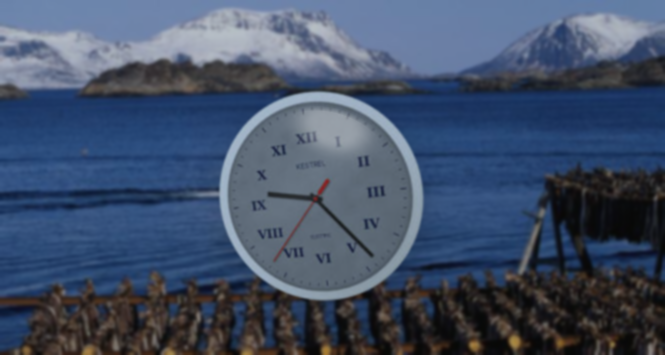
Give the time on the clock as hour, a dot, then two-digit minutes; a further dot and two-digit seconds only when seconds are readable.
9.23.37
